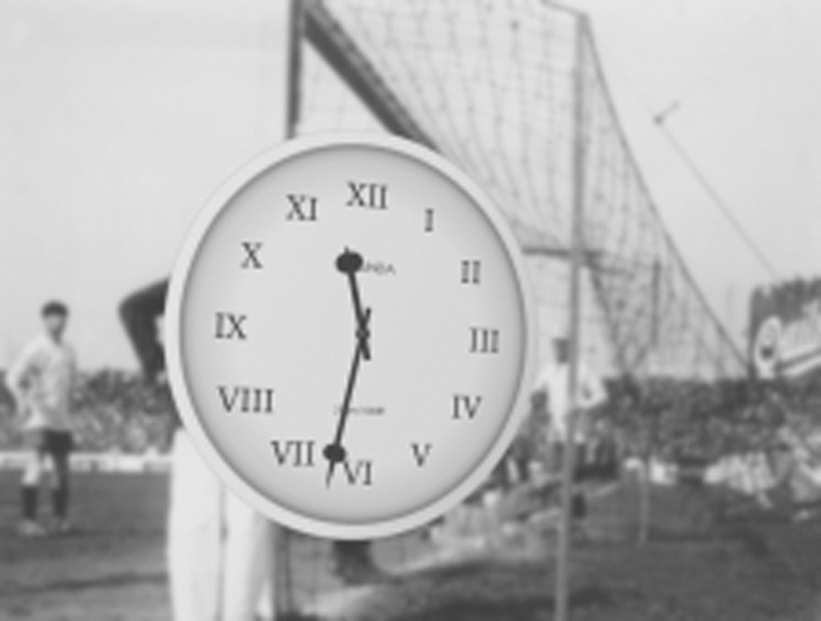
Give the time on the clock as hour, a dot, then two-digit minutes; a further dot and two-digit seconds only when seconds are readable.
11.32
